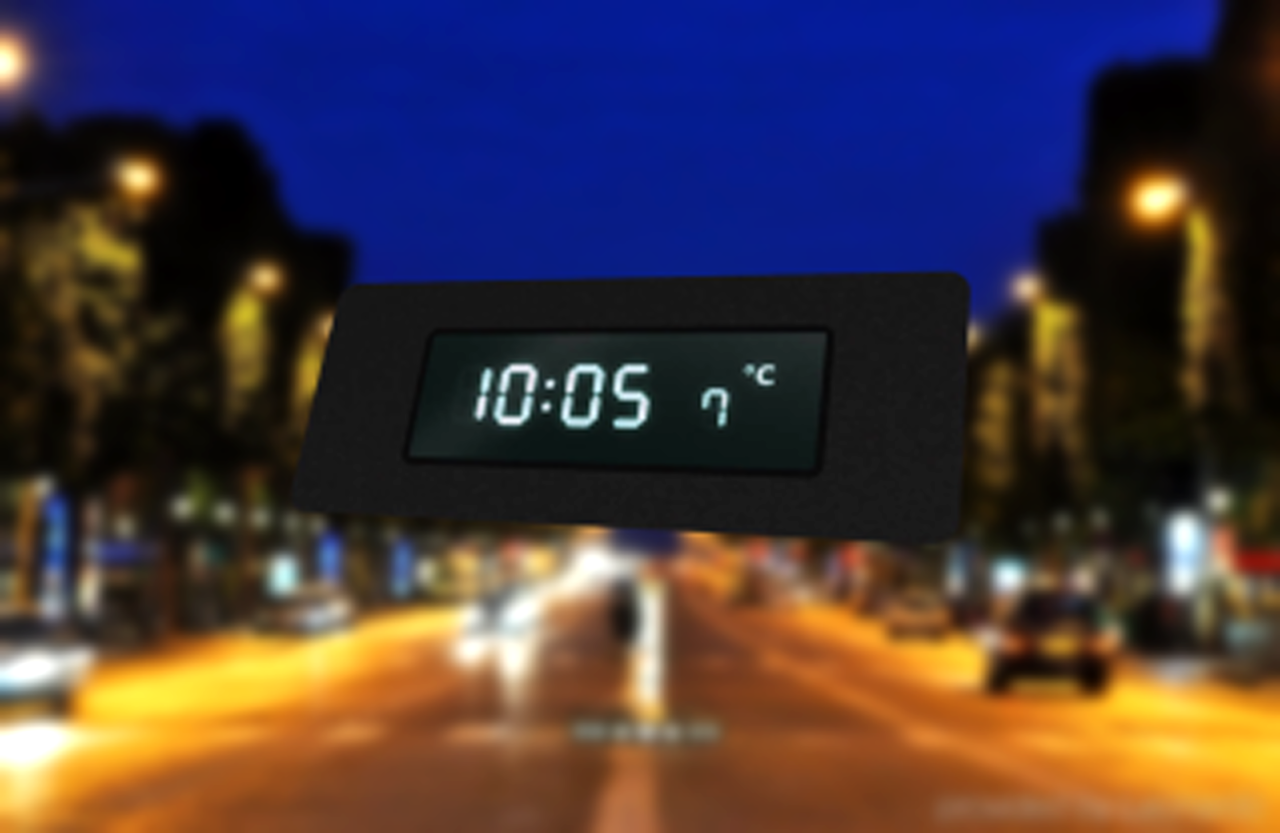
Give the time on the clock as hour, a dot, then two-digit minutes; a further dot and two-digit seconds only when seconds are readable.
10.05
